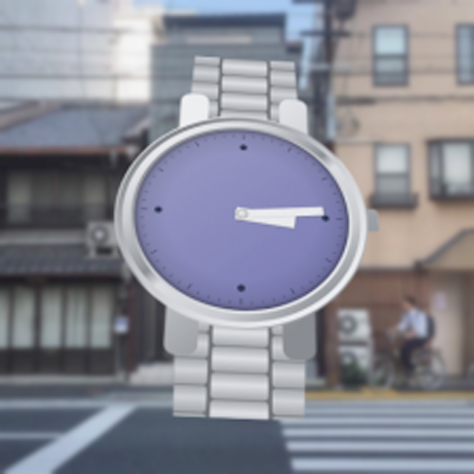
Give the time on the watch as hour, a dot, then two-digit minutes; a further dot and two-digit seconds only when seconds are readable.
3.14
